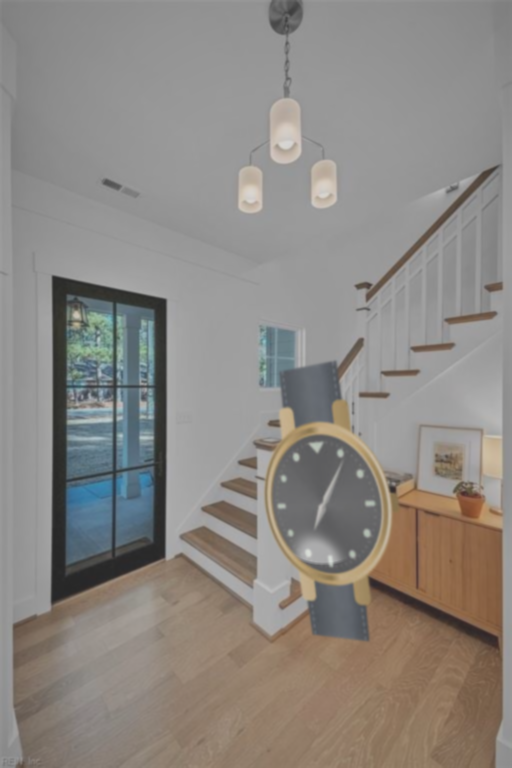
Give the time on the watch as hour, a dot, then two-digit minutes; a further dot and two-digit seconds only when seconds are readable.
7.06
